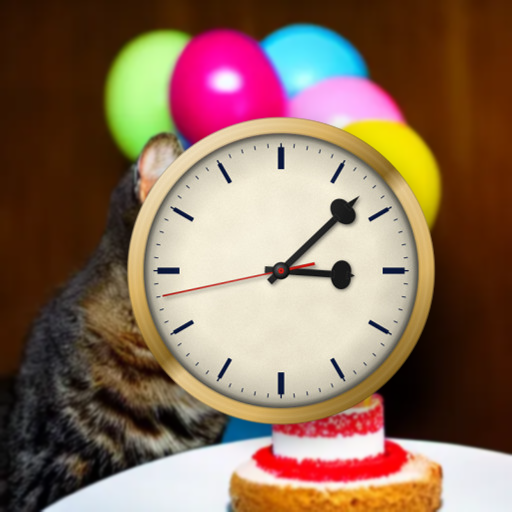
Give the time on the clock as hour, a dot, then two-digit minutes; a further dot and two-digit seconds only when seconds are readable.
3.07.43
